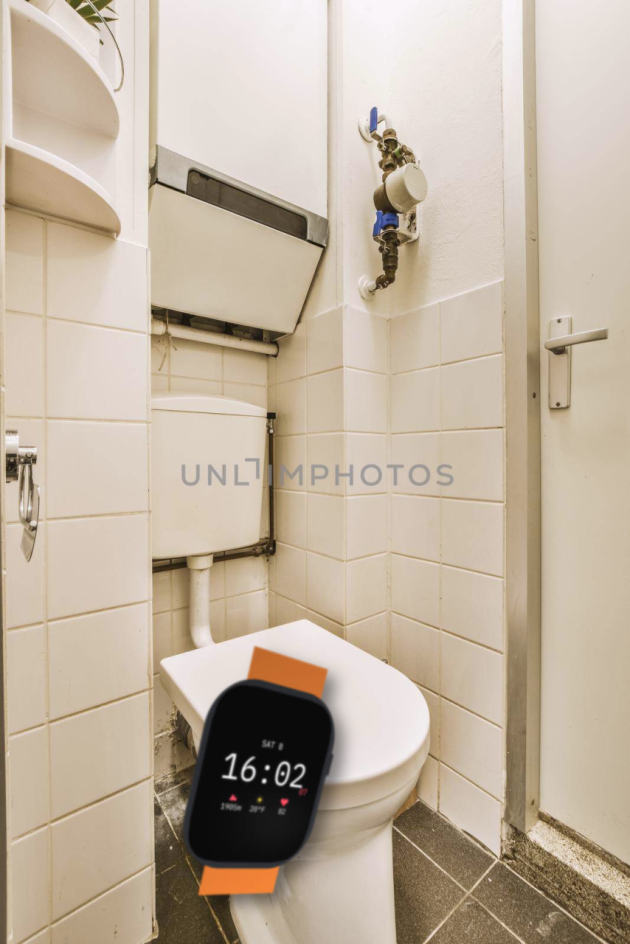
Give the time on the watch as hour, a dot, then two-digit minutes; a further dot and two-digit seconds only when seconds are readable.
16.02
